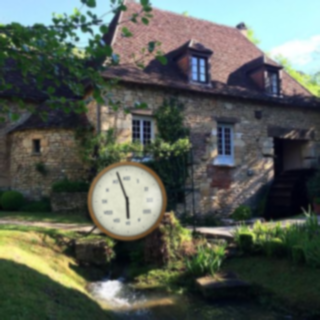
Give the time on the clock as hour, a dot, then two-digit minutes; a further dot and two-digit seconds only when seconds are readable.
5.57
